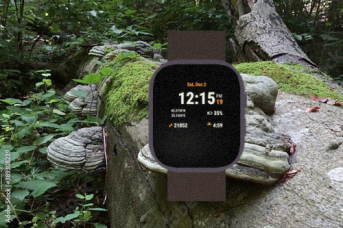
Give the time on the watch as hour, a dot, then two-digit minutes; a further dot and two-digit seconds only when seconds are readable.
12.15
